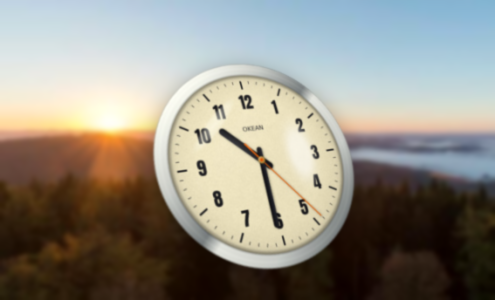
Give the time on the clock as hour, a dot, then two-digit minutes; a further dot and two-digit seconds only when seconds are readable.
10.30.24
